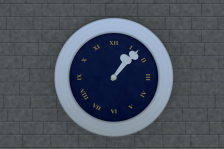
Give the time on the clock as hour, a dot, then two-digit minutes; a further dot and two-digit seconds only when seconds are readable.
1.07
